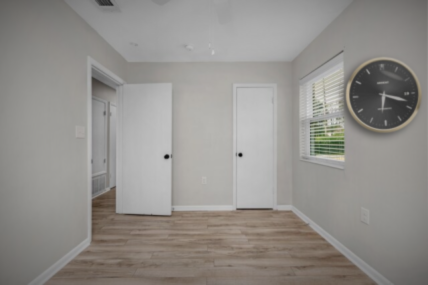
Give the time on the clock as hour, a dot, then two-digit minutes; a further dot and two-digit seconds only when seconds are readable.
6.18
